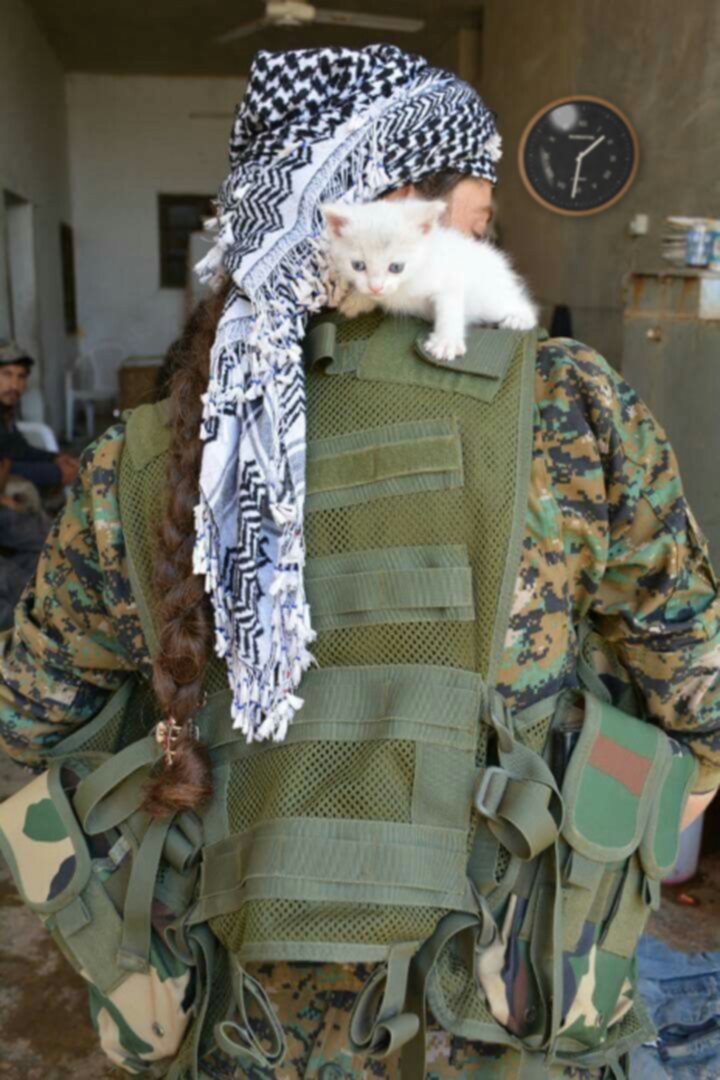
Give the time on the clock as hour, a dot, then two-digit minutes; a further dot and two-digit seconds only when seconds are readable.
1.31
